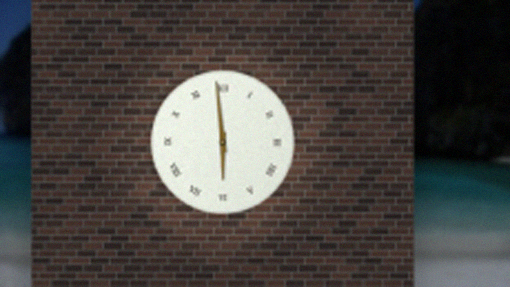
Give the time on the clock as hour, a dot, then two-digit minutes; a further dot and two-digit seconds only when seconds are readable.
5.59
